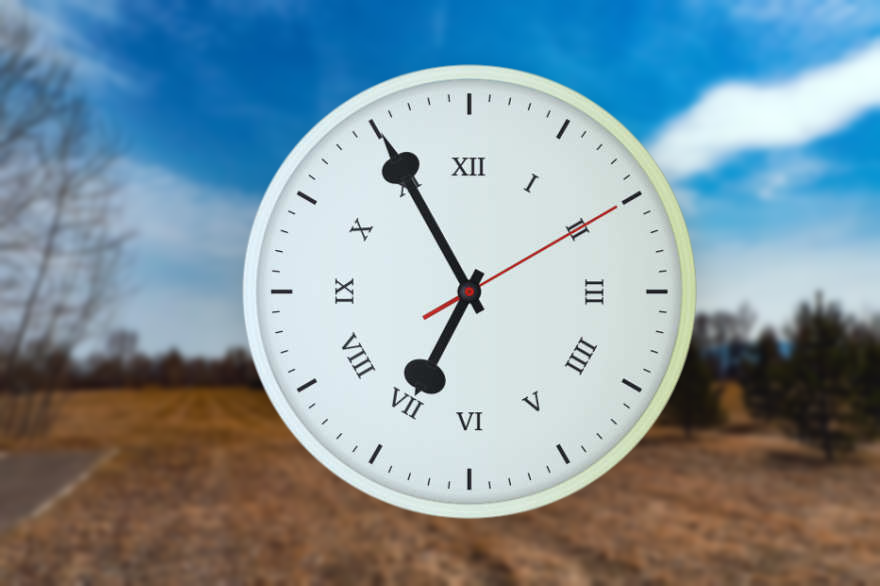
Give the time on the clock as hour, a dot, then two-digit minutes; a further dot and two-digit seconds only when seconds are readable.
6.55.10
